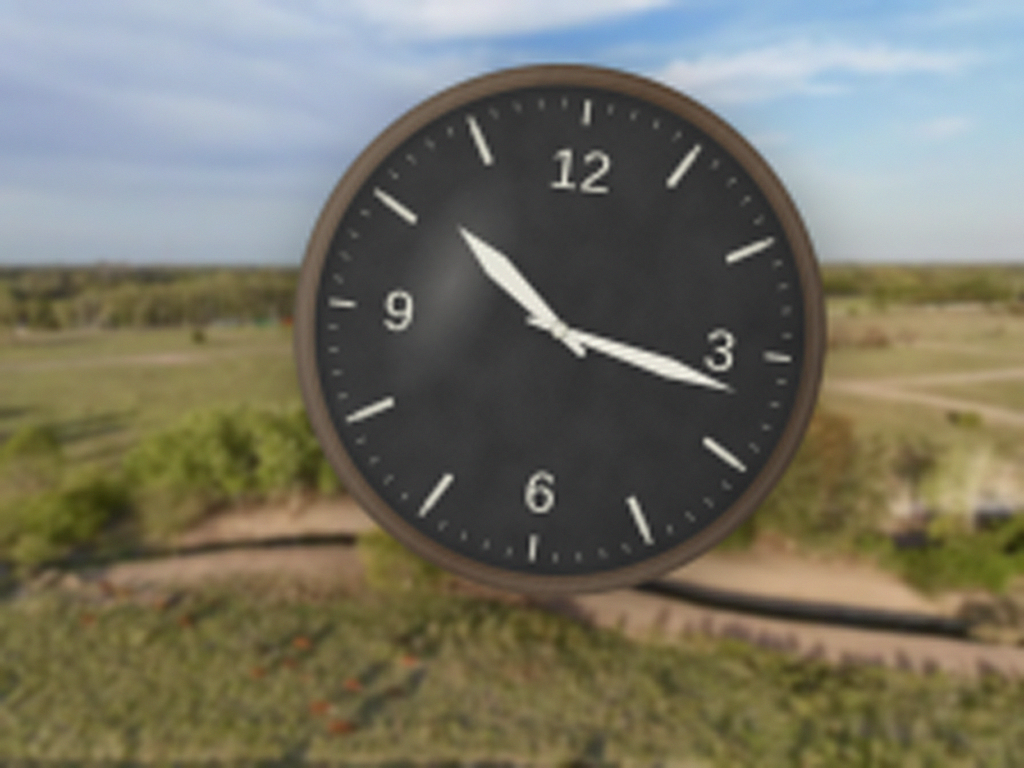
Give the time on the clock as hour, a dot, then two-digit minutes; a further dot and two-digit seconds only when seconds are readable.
10.17
